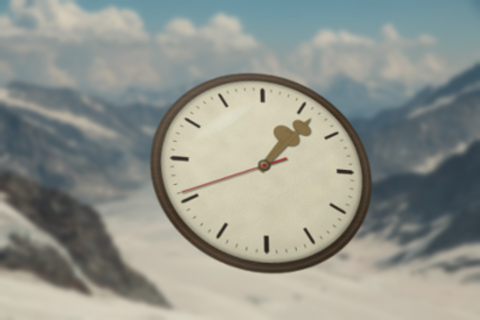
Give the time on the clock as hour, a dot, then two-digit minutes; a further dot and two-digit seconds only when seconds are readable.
1.06.41
